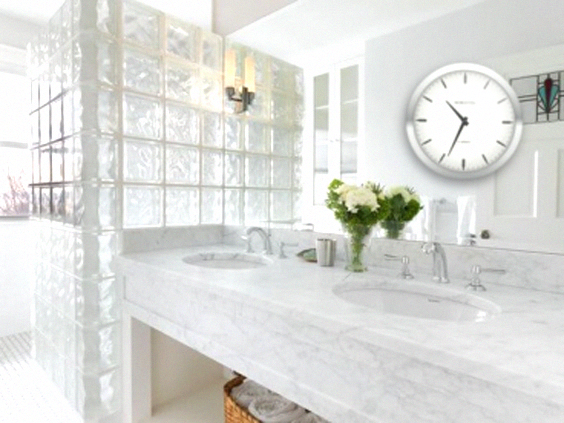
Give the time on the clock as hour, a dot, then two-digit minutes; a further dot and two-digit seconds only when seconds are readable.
10.34
